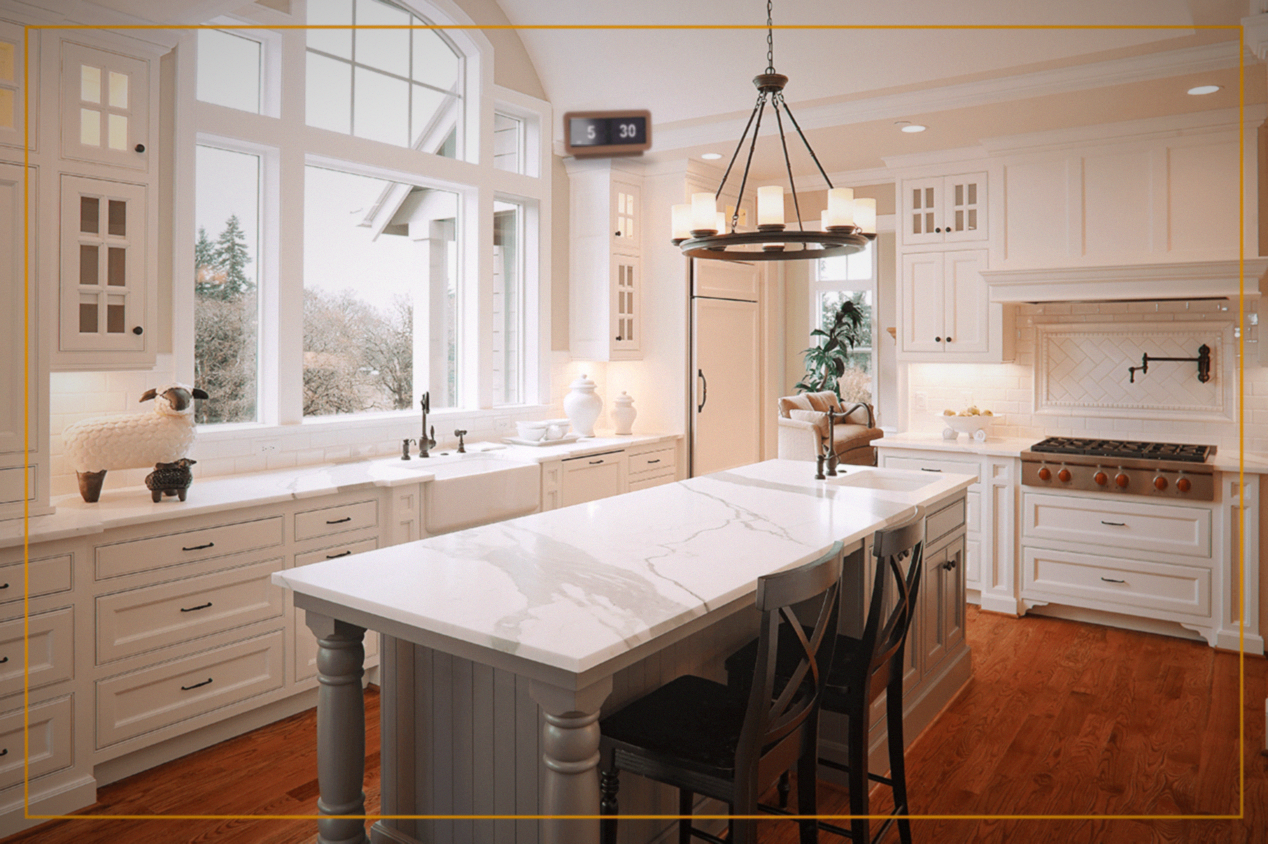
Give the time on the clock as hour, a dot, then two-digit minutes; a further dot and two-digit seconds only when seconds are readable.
5.30
